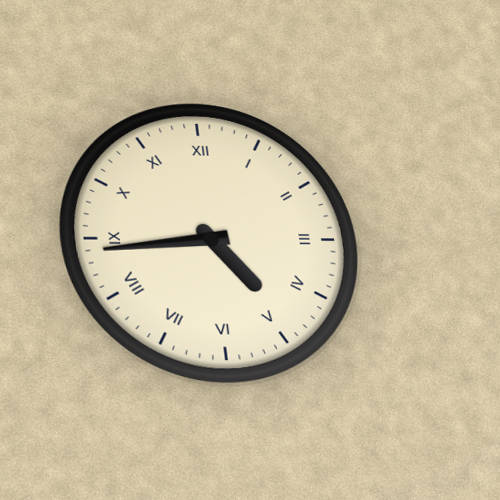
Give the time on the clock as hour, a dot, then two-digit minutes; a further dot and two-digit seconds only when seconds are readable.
4.44
